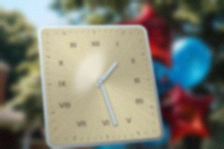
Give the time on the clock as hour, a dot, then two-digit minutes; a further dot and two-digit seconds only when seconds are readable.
1.28
